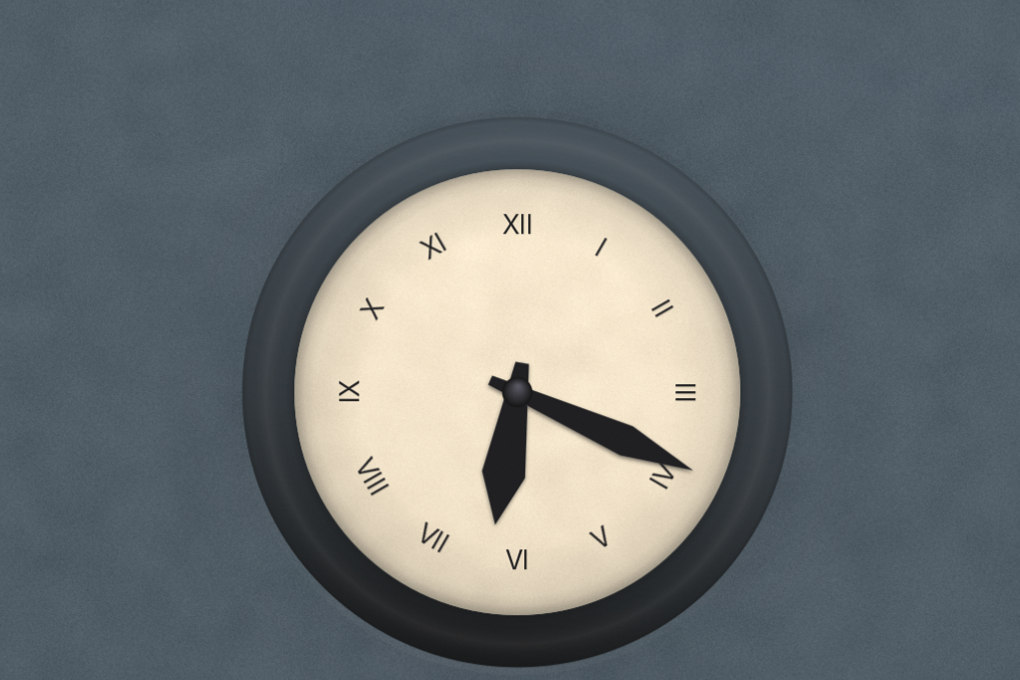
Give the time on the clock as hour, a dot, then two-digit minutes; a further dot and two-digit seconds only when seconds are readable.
6.19
